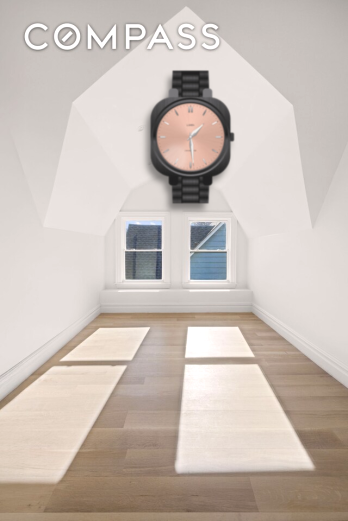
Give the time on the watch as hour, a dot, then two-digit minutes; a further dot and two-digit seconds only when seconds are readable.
1.29
